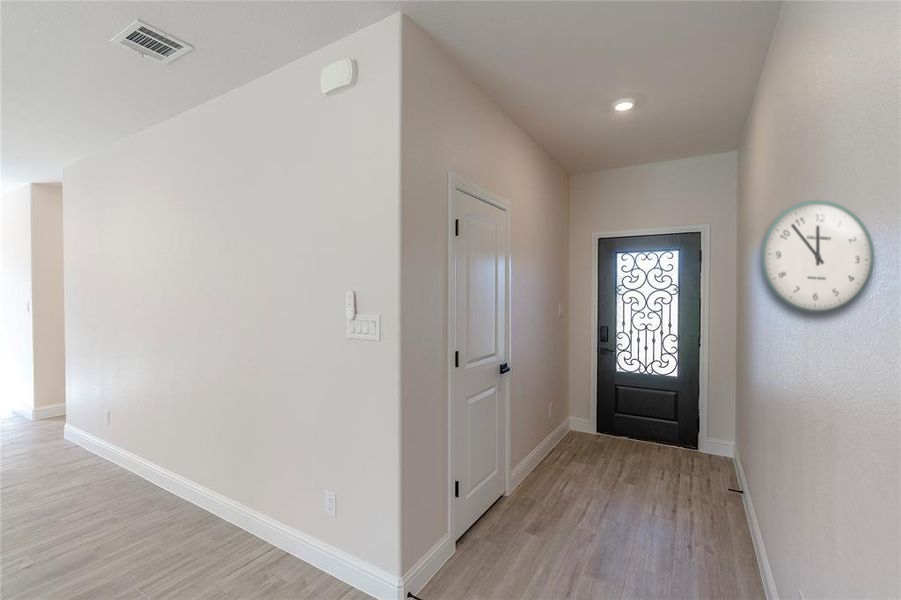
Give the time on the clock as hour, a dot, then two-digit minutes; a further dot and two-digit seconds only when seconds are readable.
11.53
